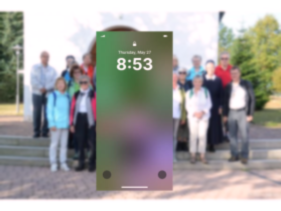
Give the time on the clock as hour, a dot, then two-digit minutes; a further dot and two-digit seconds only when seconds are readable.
8.53
